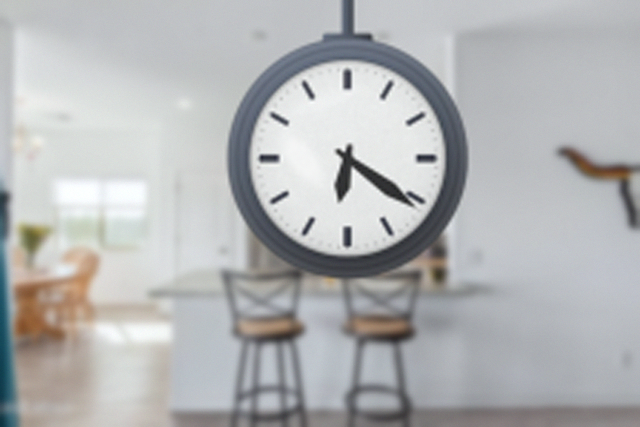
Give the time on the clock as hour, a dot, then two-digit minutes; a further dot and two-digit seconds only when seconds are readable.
6.21
